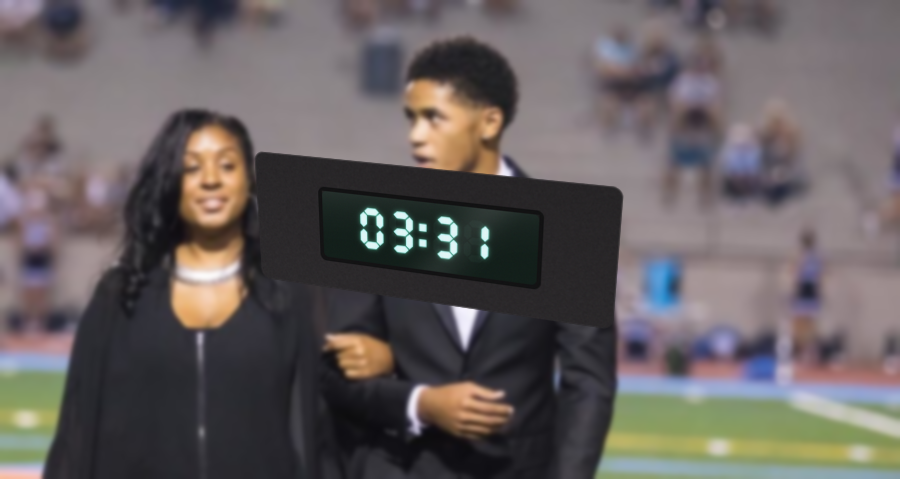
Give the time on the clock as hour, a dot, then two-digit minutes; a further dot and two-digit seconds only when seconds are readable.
3.31
